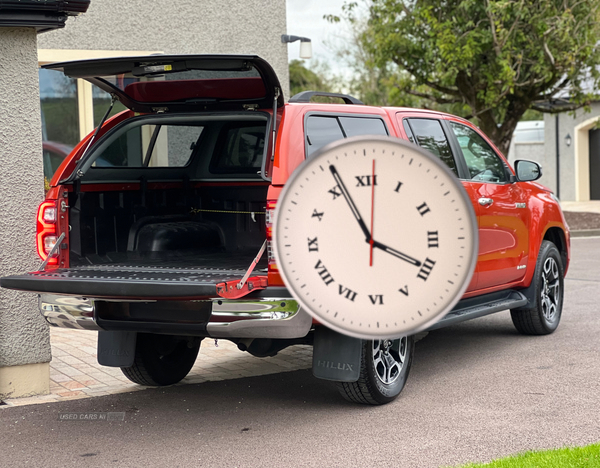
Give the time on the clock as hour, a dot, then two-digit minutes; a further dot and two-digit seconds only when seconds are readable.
3.56.01
